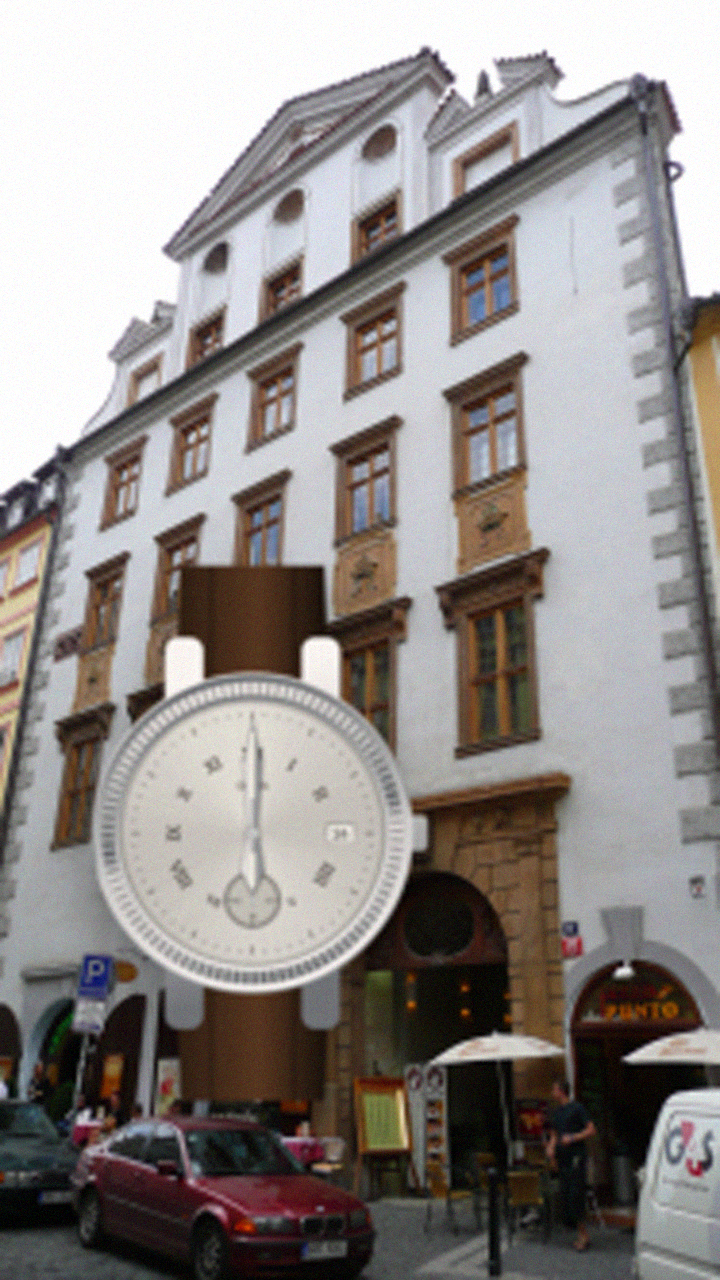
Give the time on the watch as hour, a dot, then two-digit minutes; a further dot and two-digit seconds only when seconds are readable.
6.00
